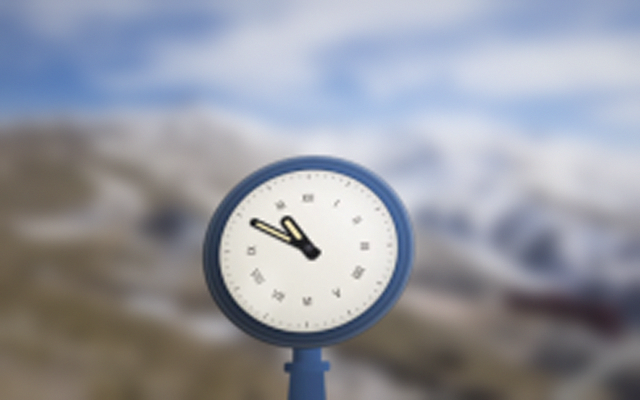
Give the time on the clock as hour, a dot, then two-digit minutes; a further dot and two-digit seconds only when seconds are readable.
10.50
